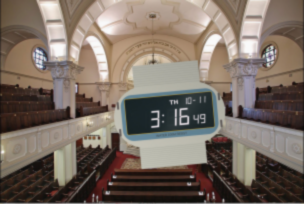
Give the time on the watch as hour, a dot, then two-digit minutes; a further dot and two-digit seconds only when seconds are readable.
3.16
